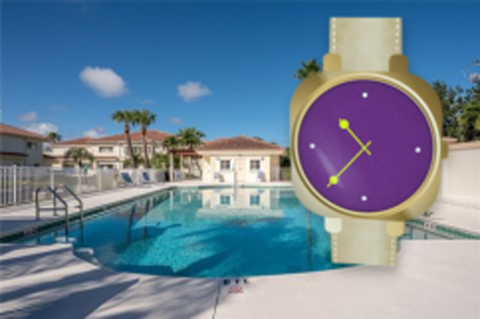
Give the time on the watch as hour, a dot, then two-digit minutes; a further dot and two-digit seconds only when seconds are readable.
10.37
